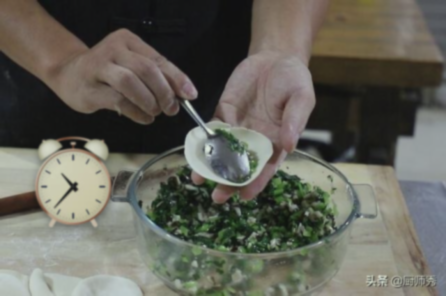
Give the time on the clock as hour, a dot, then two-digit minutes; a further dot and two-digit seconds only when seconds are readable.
10.37
